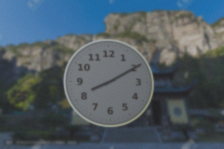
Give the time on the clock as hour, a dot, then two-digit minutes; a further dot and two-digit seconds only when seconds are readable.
8.10
